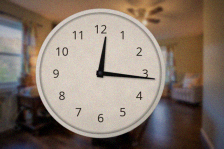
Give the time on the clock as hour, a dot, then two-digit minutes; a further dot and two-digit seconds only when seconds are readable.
12.16
